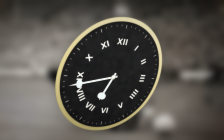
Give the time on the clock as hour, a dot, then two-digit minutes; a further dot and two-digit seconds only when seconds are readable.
6.43
